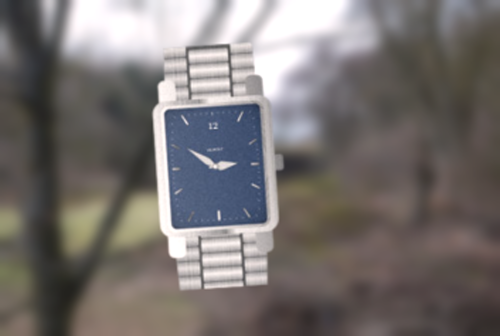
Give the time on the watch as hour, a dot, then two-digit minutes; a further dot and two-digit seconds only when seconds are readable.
2.51
